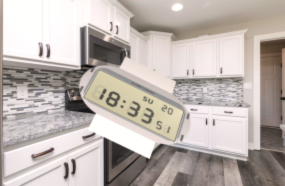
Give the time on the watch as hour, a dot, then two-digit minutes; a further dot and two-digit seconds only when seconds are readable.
18.33.51
